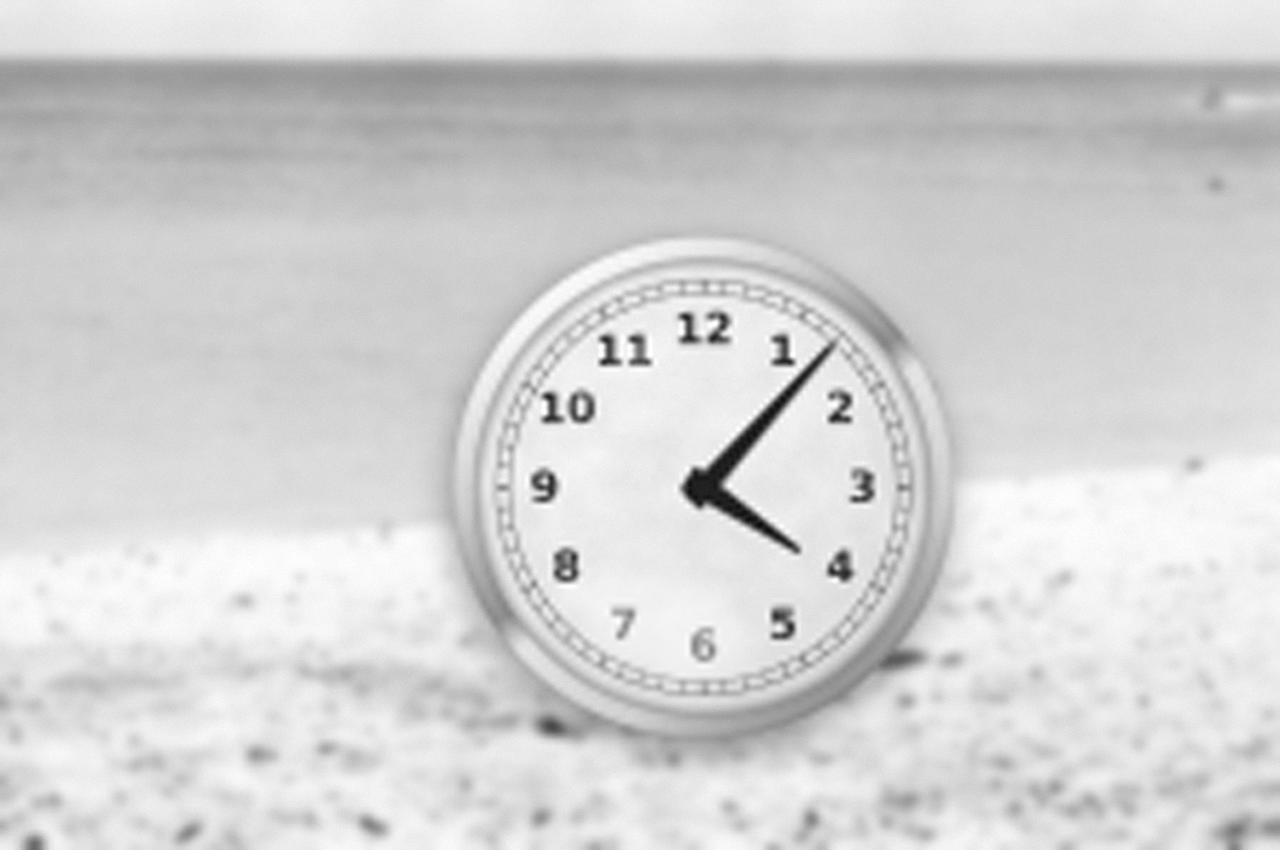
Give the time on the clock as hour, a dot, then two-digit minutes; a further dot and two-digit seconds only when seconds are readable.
4.07
